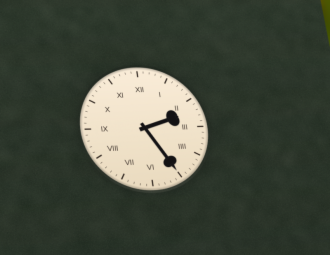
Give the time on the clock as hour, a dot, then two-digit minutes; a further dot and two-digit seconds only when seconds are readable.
2.25
